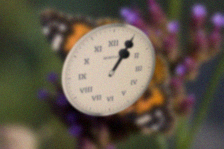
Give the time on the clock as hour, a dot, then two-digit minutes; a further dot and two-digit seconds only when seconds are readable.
1.05
